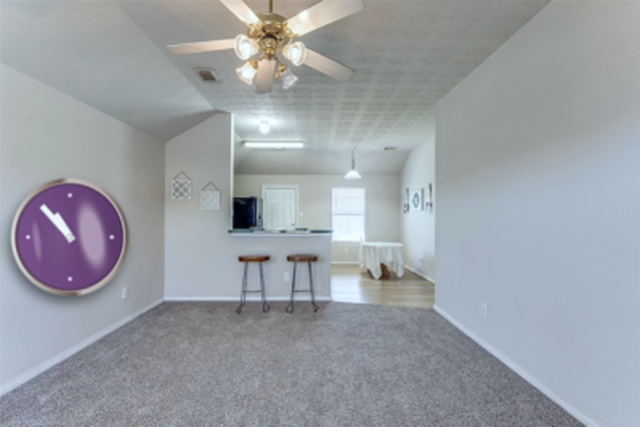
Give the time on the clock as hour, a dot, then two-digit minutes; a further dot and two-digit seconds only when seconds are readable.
10.53
